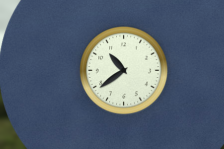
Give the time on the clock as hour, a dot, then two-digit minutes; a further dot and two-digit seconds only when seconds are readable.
10.39
